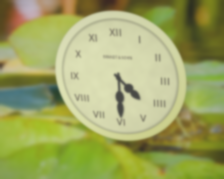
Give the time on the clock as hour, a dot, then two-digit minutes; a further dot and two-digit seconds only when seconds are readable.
4.30
